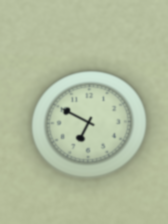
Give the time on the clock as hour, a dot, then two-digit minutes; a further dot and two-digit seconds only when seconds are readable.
6.50
